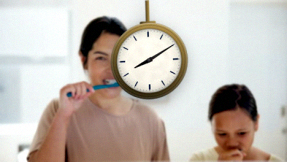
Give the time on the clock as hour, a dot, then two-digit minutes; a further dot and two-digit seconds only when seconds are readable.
8.10
